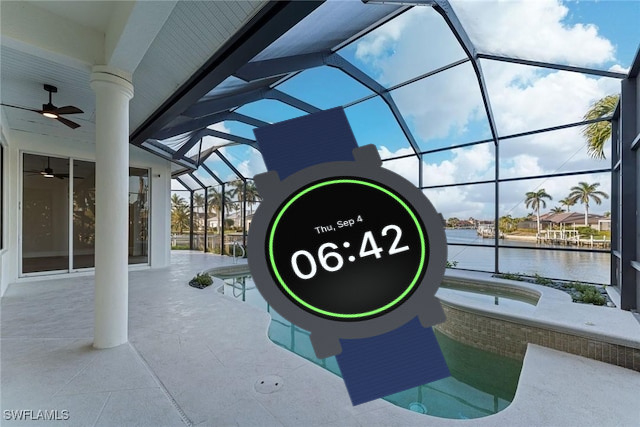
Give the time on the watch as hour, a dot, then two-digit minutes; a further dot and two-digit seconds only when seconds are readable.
6.42
